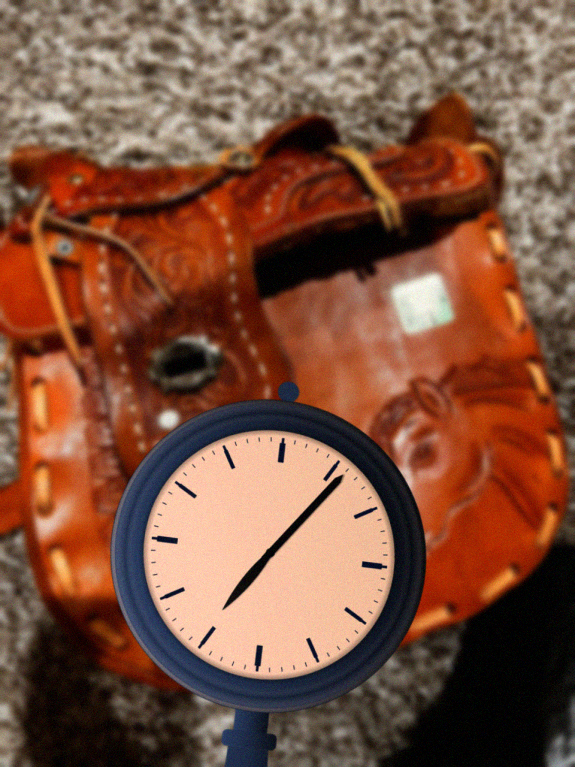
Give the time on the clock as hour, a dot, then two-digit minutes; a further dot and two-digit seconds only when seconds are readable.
7.06
